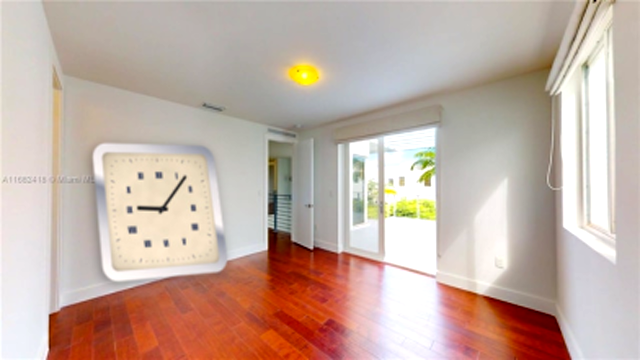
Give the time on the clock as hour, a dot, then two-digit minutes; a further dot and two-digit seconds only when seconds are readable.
9.07
